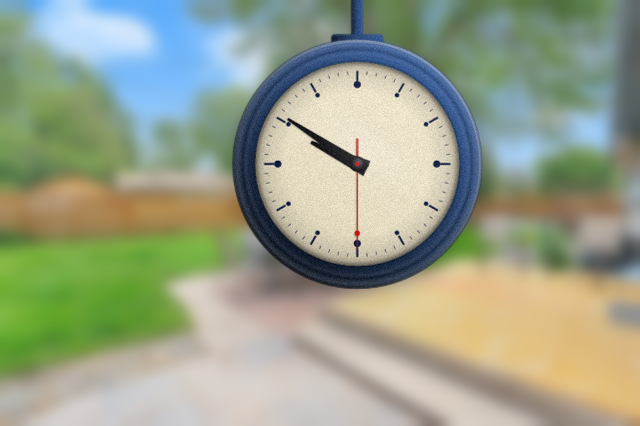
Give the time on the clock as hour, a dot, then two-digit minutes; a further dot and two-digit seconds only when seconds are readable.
9.50.30
